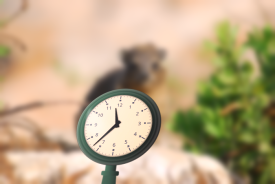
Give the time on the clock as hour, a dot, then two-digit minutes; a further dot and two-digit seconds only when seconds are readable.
11.37
